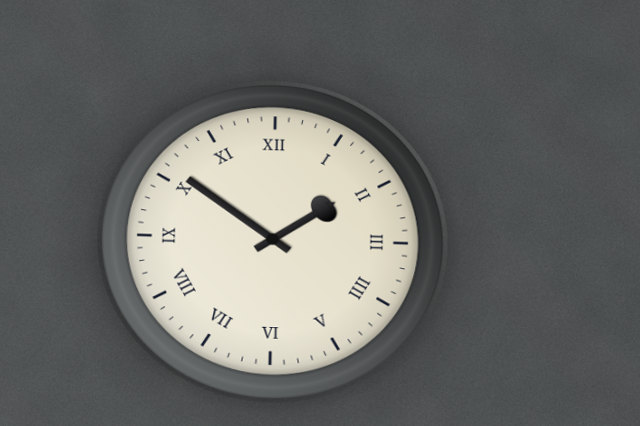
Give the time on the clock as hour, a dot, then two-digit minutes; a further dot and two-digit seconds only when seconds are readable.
1.51
